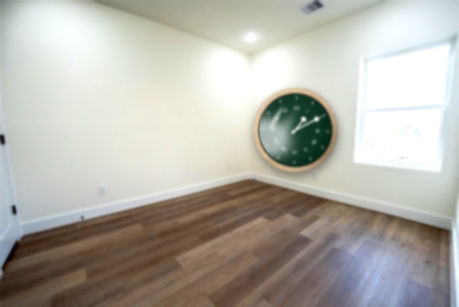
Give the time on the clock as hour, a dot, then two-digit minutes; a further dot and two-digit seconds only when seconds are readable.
1.10
